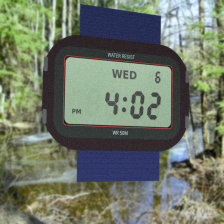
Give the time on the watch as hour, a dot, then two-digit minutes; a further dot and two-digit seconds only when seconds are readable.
4.02
